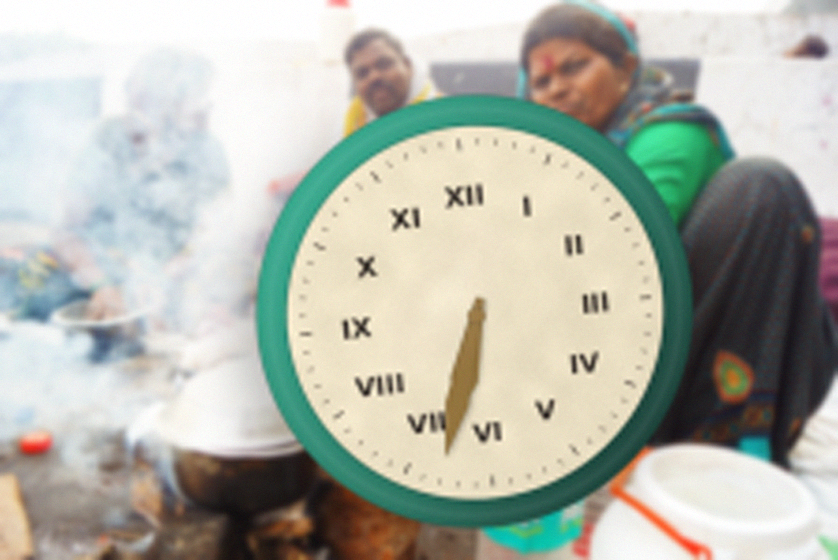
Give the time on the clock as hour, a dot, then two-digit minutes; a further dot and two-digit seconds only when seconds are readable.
6.33
